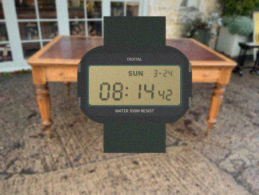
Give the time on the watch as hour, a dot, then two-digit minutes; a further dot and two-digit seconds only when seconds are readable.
8.14.42
